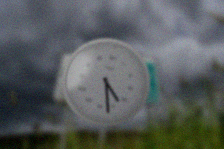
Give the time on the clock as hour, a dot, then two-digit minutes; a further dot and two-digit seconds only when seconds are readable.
4.27
